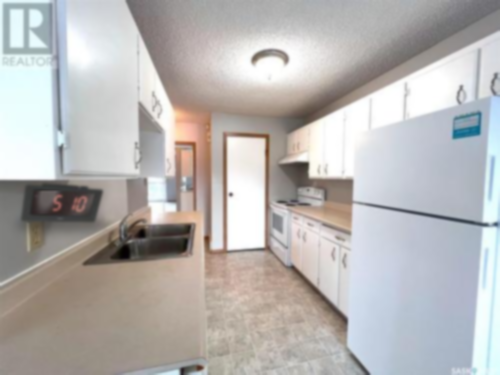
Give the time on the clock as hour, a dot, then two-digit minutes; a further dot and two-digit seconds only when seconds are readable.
5.10
